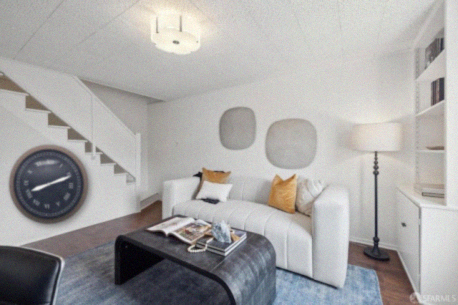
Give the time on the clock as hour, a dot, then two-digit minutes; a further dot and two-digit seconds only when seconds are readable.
8.11
